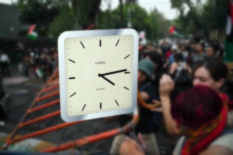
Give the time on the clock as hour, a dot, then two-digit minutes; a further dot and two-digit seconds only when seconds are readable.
4.14
